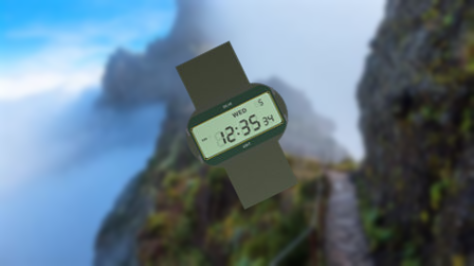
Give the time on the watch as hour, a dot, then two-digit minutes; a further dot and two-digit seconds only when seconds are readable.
12.35.34
